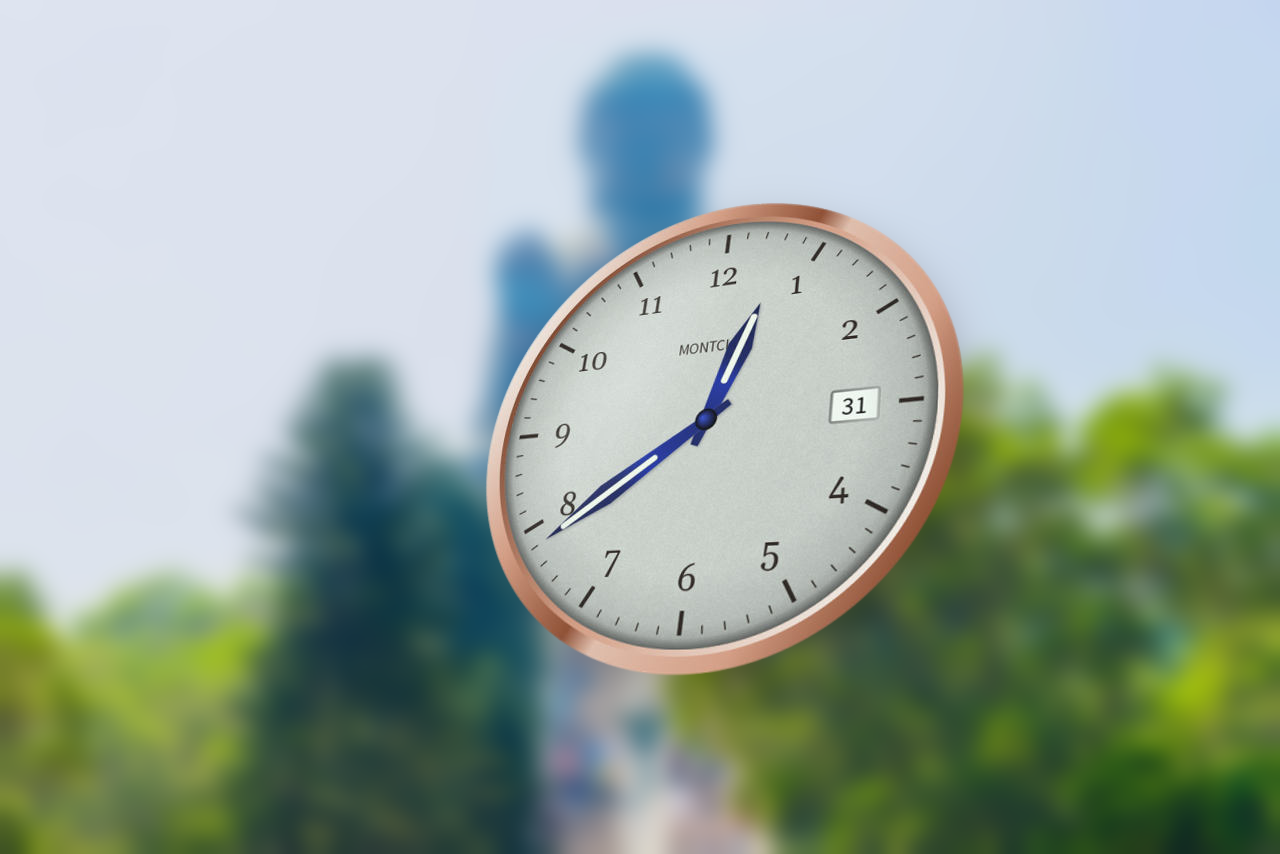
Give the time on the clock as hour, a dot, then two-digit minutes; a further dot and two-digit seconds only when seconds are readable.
12.39
